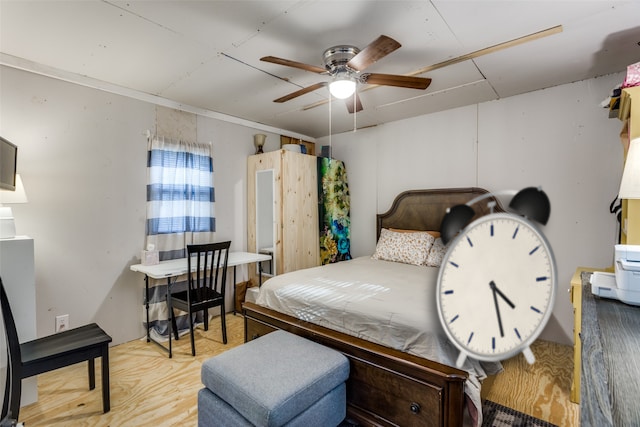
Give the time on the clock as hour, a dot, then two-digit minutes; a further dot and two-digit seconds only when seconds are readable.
4.28
